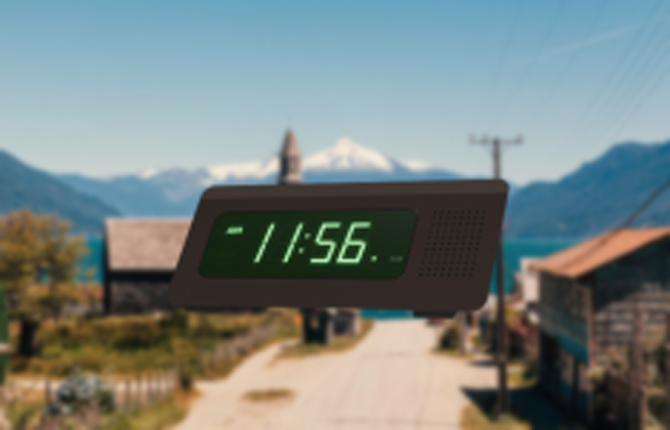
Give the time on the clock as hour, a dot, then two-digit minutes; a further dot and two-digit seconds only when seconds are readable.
11.56
